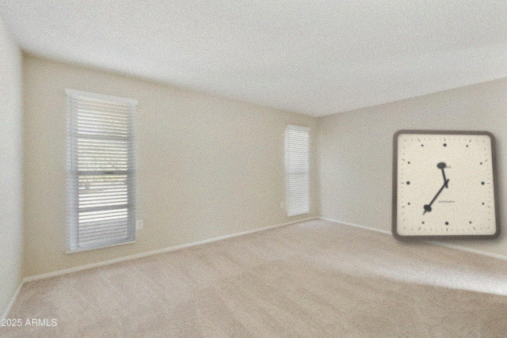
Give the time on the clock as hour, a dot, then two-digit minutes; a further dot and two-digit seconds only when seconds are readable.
11.36
